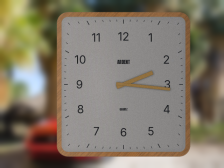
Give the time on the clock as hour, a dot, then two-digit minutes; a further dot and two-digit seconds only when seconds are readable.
2.16
